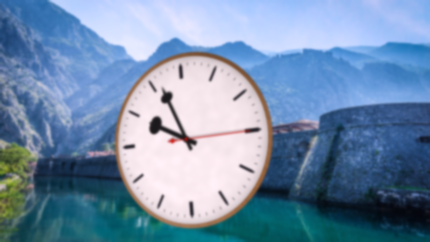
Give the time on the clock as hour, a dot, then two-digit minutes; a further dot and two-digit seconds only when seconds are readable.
9.56.15
